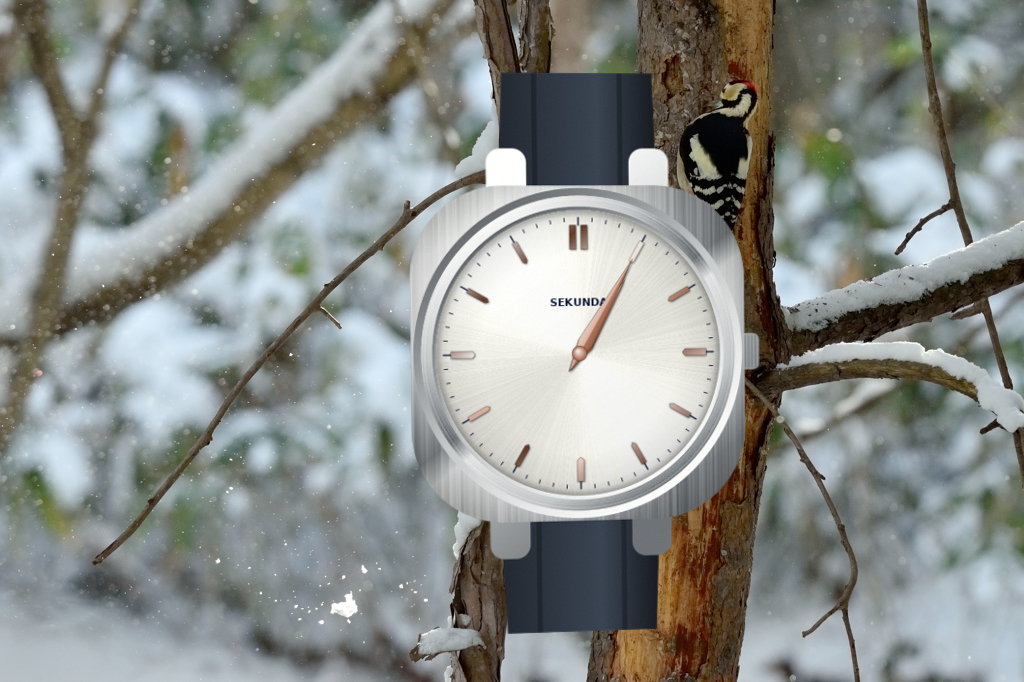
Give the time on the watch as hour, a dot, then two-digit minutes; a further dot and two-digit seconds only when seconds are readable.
1.05
